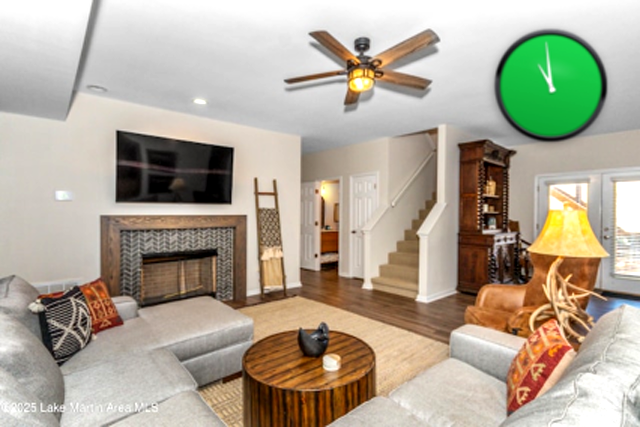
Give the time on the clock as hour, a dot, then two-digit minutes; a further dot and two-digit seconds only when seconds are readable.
10.59
